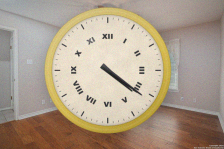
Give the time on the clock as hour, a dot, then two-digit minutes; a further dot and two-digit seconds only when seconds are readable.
4.21
